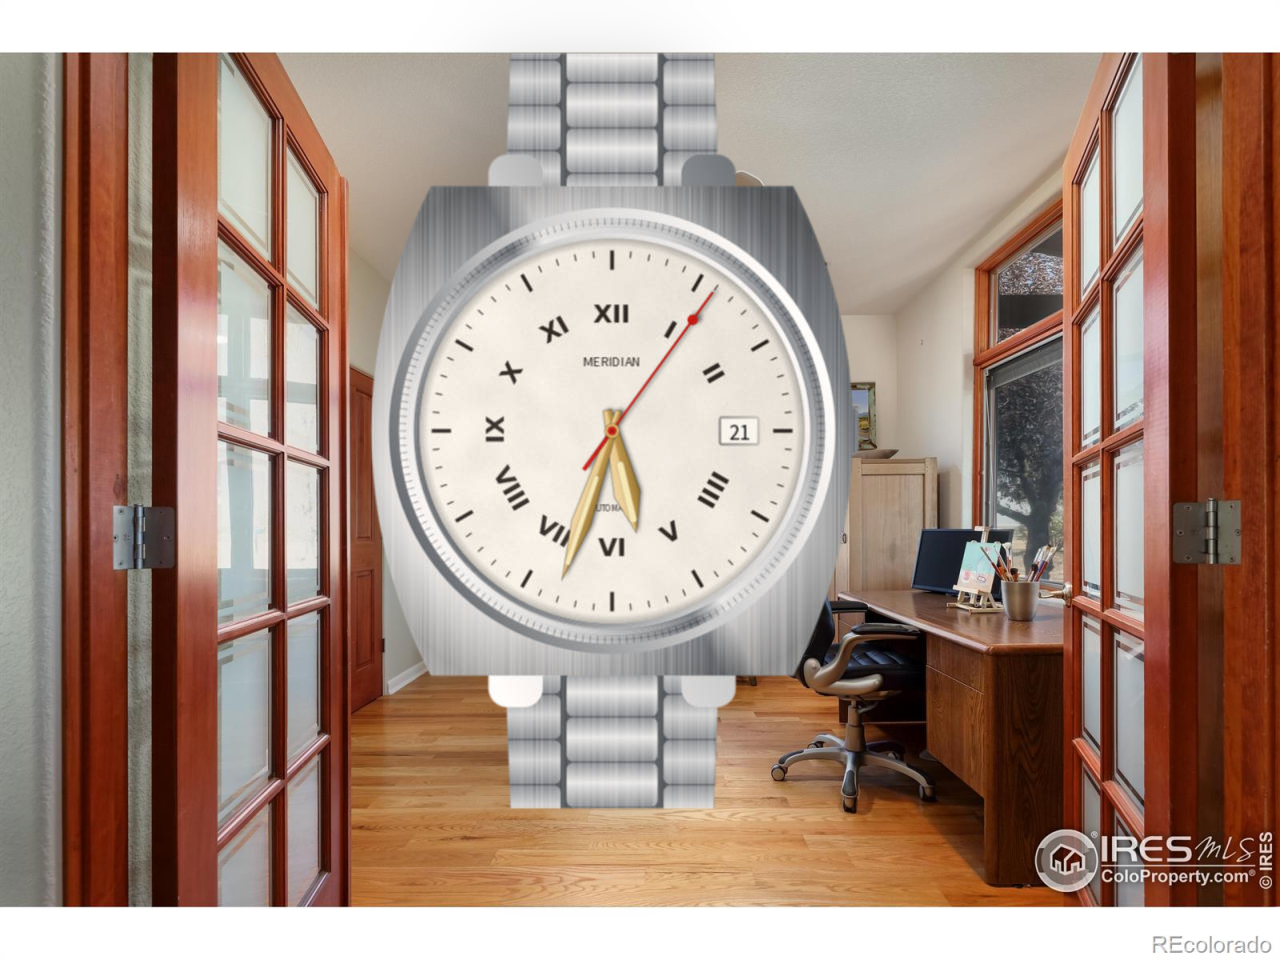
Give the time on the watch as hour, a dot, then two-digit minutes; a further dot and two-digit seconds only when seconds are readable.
5.33.06
